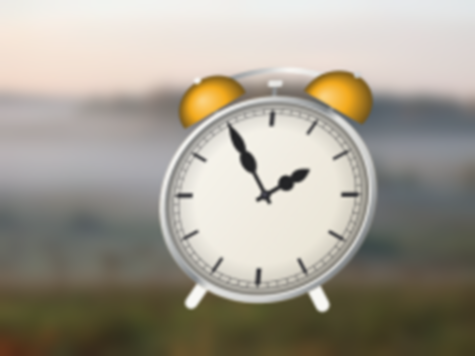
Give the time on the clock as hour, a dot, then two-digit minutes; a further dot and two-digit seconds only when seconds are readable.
1.55
